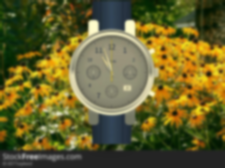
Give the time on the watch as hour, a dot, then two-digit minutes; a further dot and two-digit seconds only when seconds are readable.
10.57
